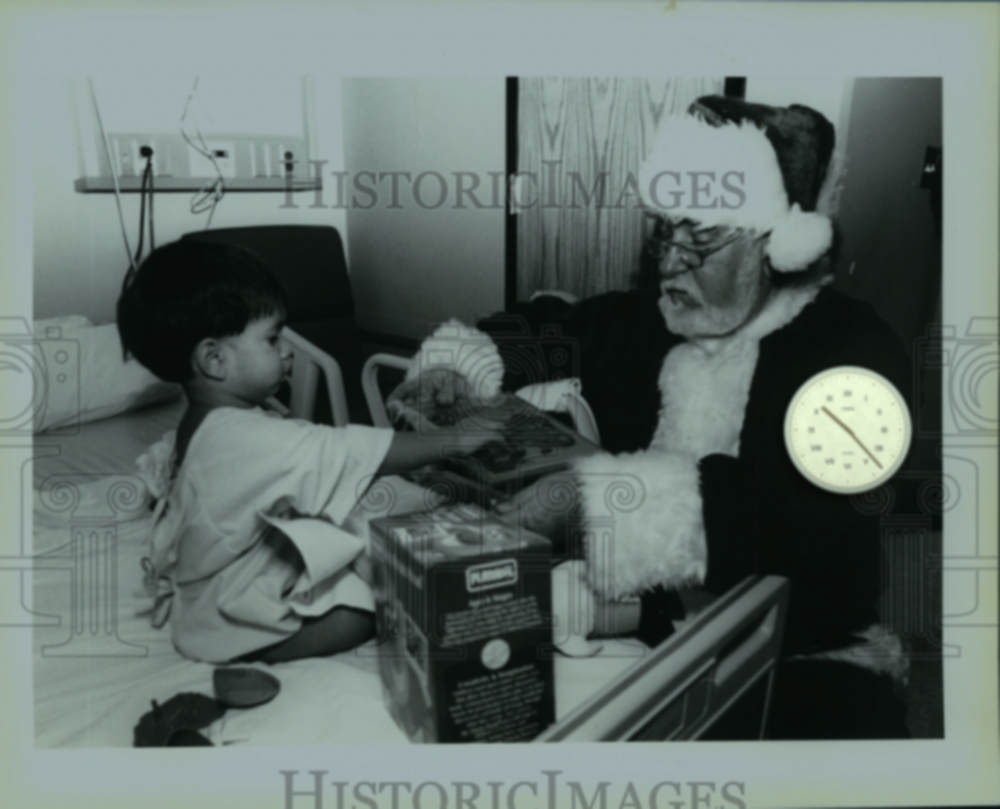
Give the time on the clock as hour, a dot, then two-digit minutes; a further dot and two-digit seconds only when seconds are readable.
10.23
